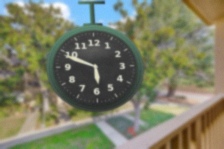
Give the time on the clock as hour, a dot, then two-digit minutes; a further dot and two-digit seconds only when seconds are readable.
5.49
